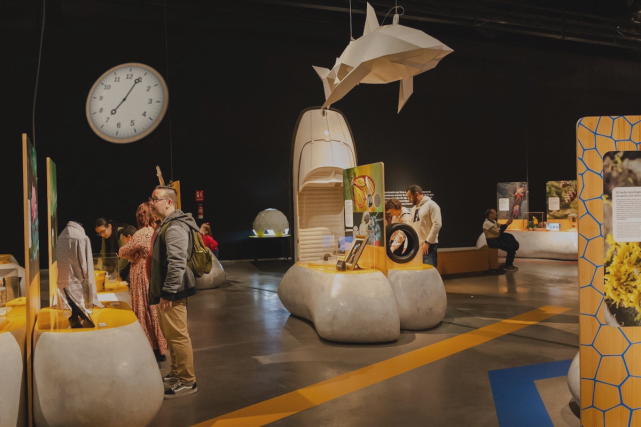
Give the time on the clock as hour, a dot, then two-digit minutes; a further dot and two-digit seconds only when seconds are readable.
7.04
